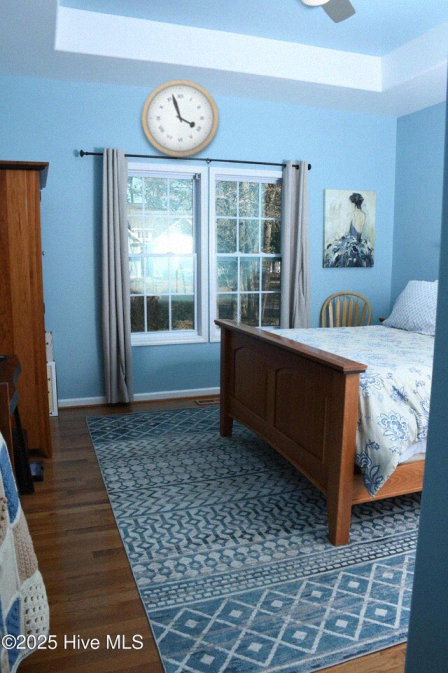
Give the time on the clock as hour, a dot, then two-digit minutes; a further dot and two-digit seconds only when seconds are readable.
3.57
